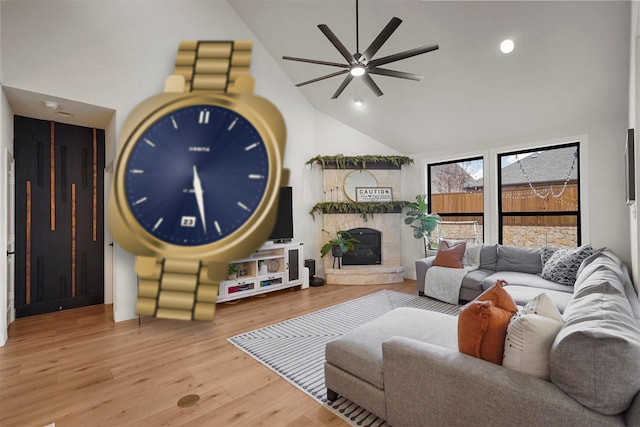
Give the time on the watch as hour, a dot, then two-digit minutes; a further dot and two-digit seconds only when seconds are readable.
5.27
